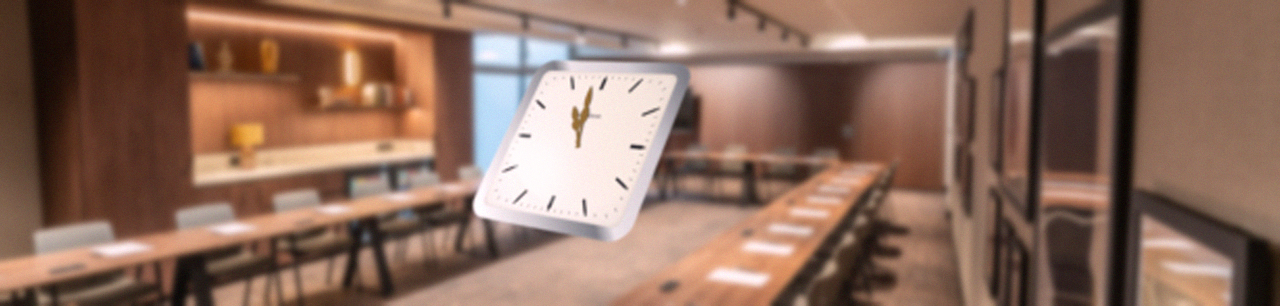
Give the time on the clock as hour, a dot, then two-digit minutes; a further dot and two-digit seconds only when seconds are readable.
10.58
